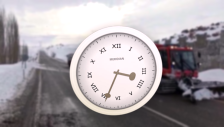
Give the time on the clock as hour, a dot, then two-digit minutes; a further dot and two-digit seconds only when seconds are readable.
3.34
